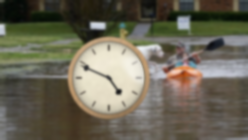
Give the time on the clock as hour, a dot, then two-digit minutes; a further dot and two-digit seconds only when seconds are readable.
4.49
